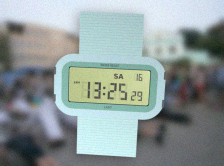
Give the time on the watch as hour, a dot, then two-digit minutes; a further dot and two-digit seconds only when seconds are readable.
13.25.29
